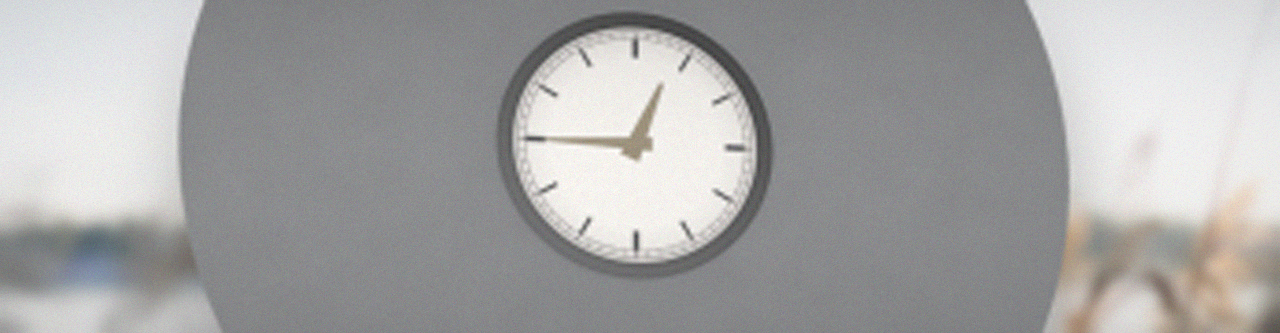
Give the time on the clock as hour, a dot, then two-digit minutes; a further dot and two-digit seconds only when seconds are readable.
12.45
